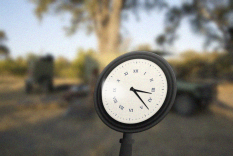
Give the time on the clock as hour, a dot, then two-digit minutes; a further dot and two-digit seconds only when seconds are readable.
3.23
